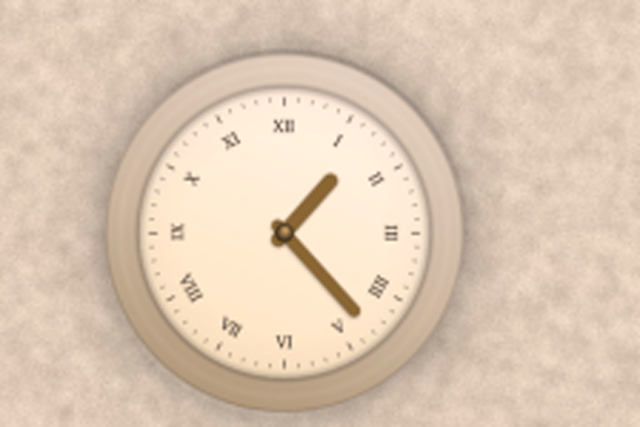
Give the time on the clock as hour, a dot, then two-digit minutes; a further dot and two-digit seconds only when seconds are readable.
1.23
